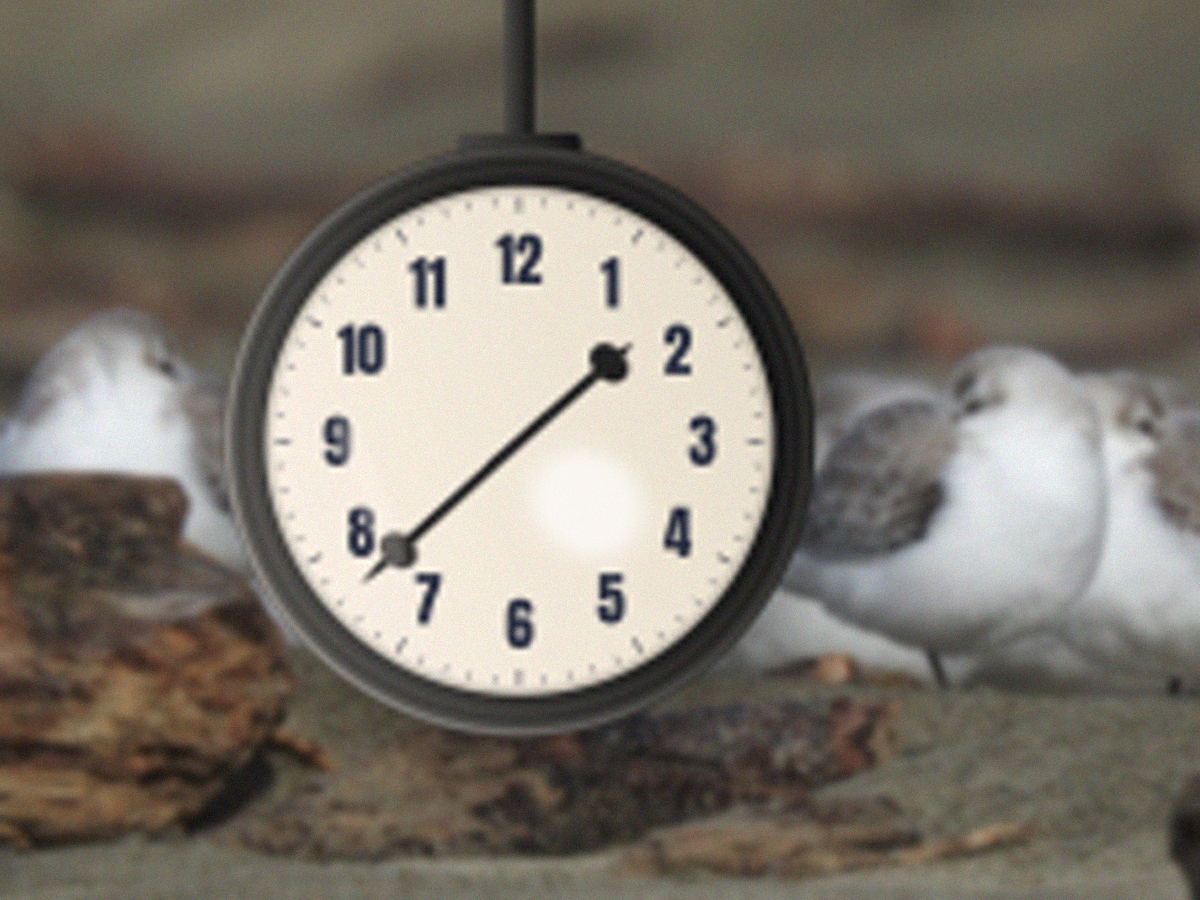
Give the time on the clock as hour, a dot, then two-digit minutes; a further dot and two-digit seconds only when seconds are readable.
1.38
